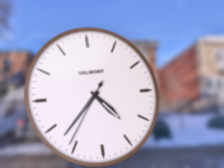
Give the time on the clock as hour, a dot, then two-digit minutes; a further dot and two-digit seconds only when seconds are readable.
4.37.36
